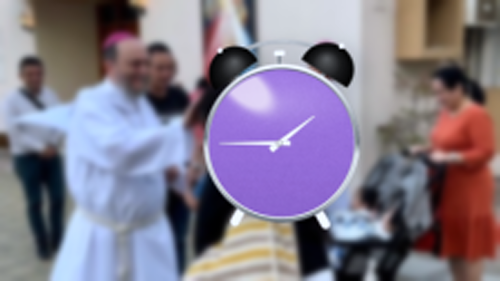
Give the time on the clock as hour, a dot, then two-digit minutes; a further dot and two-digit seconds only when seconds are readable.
1.45
